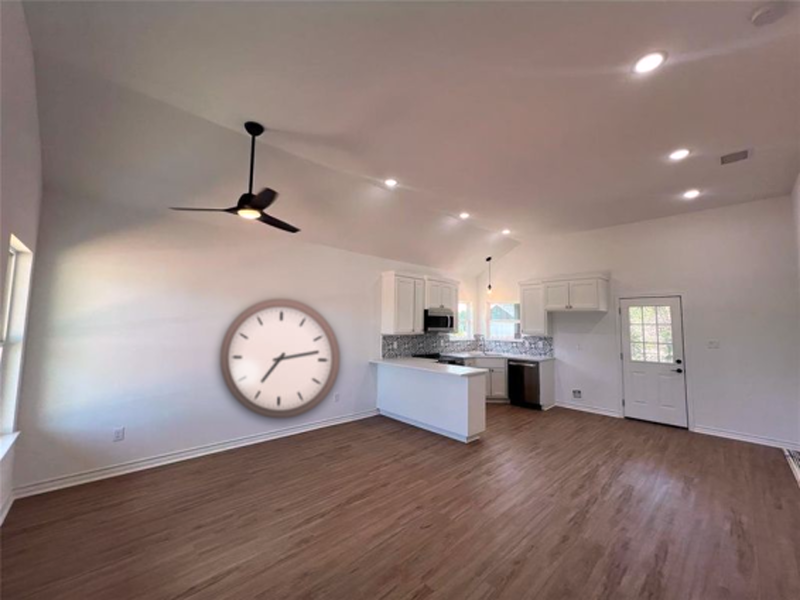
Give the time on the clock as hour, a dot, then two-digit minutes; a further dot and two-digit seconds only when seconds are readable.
7.13
